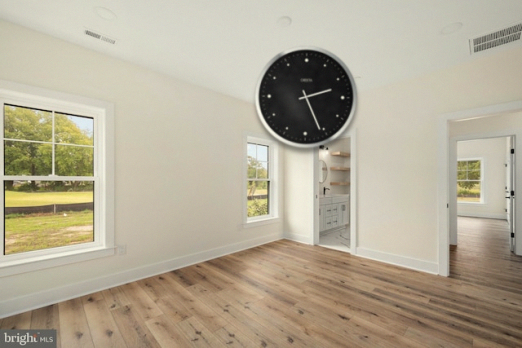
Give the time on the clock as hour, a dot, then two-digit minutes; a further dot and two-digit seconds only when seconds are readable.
2.26
